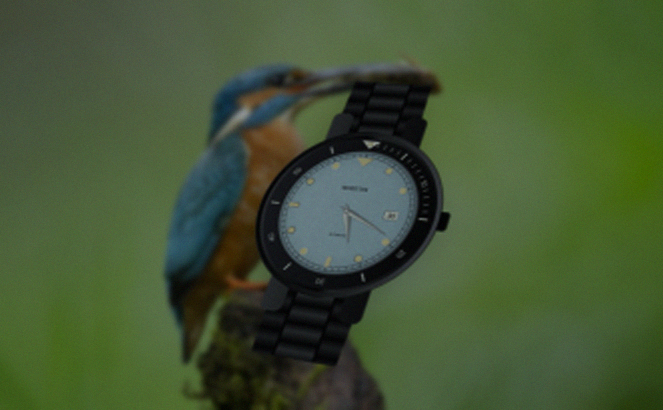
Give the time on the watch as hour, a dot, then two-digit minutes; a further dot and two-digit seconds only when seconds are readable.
5.19
